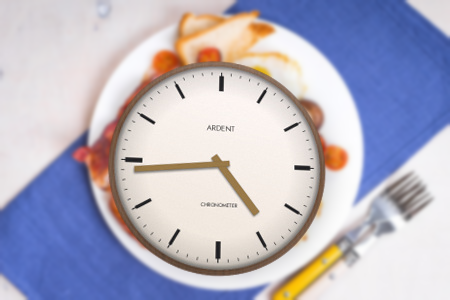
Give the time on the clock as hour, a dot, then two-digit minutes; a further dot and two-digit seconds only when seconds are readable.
4.44
